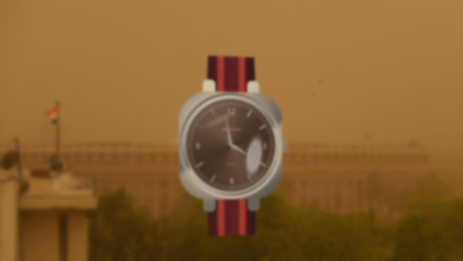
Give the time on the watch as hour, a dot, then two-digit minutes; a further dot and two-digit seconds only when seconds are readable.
3.58
